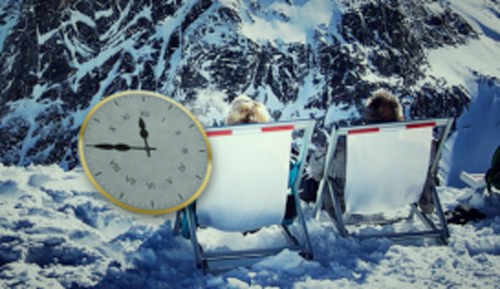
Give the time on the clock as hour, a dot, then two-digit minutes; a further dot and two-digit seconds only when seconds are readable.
11.45
